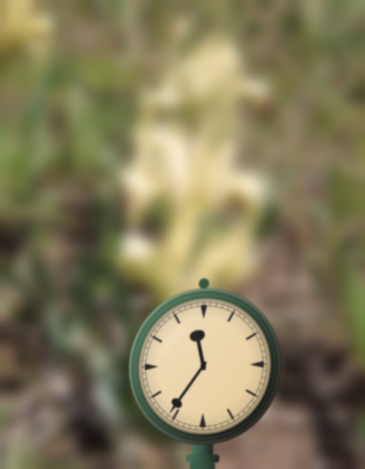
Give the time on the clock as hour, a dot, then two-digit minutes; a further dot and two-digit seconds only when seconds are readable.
11.36
